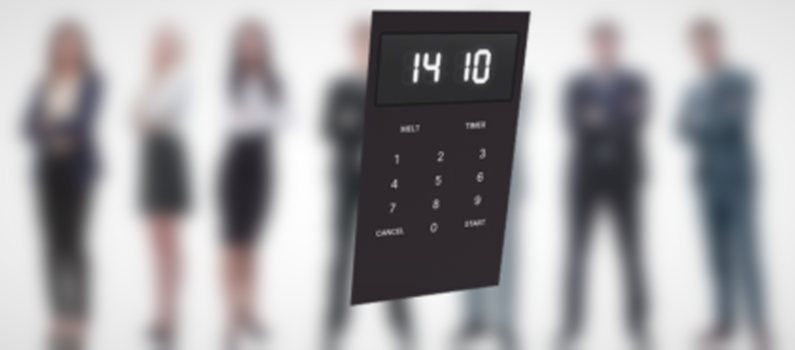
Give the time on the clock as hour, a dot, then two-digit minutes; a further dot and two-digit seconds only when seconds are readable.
14.10
